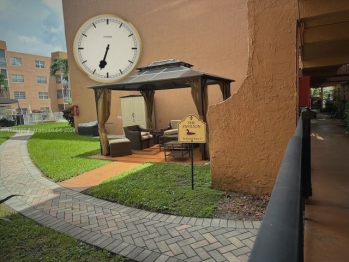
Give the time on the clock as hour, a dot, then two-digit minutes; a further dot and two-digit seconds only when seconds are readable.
6.33
